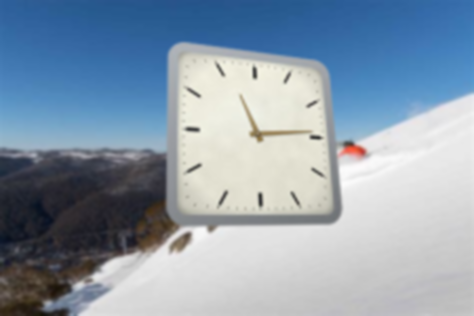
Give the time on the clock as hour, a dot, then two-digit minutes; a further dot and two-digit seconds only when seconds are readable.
11.14
